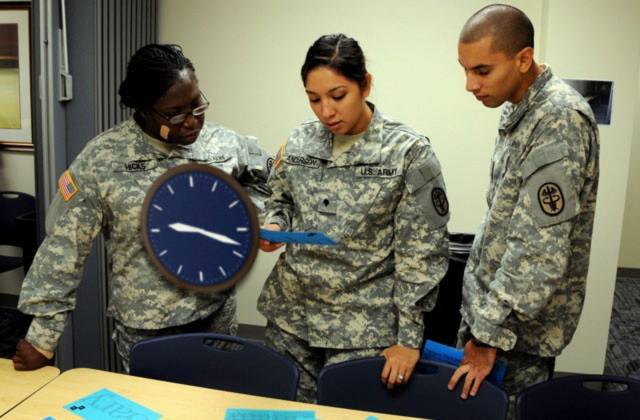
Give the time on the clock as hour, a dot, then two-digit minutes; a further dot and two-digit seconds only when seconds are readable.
9.18
